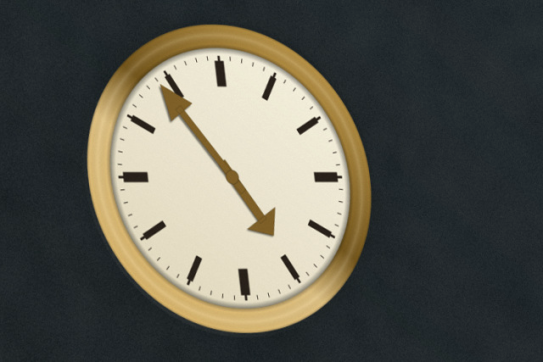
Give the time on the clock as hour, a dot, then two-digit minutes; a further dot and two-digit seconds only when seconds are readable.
4.54
